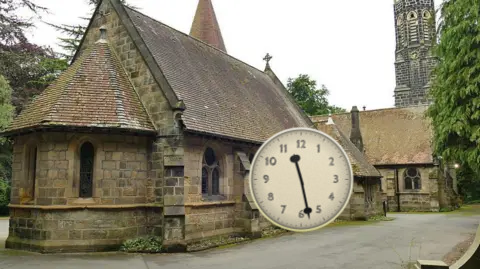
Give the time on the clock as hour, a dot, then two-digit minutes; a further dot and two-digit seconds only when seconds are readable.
11.28
